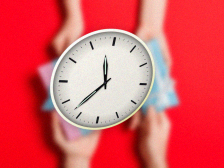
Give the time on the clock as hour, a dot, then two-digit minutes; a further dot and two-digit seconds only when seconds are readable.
11.37
